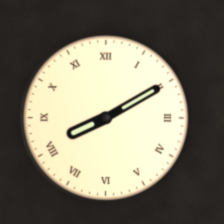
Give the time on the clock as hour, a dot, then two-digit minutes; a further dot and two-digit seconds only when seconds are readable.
8.10
